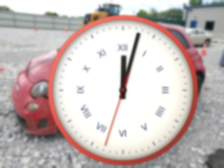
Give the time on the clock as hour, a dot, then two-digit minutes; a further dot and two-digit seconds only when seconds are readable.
12.02.33
